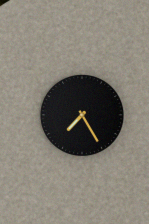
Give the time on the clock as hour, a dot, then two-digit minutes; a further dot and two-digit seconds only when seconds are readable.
7.25
